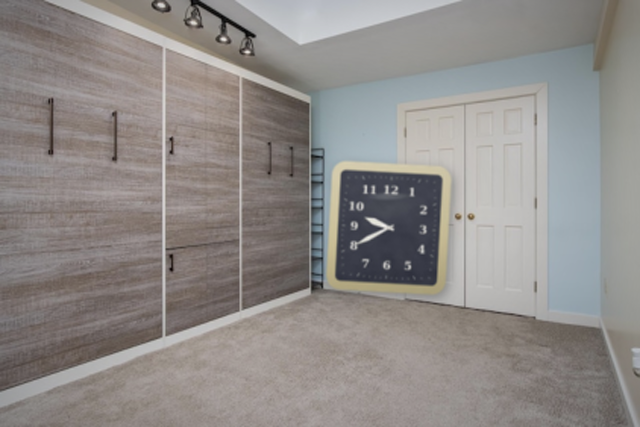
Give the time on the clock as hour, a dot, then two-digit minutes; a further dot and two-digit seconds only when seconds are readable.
9.40
